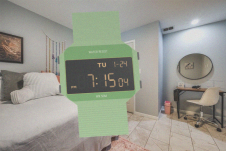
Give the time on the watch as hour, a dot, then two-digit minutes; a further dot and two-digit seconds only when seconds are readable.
7.15.04
